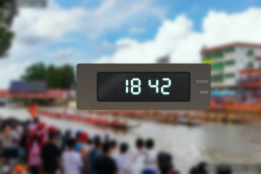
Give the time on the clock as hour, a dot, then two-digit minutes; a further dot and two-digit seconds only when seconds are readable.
18.42
